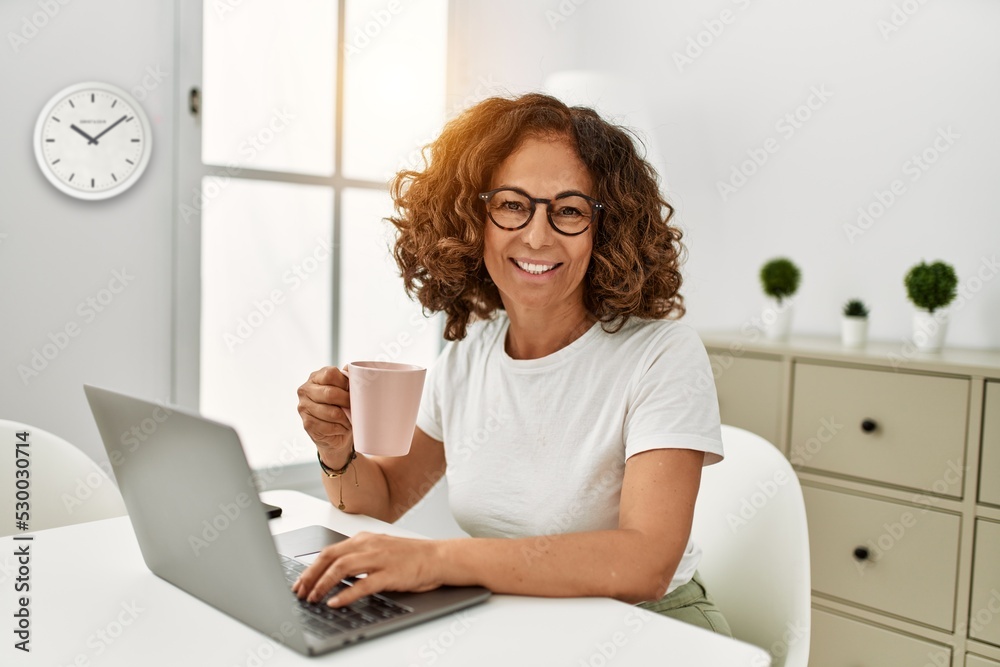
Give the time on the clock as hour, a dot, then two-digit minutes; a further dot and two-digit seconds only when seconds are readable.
10.09
